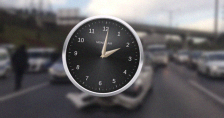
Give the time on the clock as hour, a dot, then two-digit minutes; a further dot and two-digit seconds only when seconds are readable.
2.01
